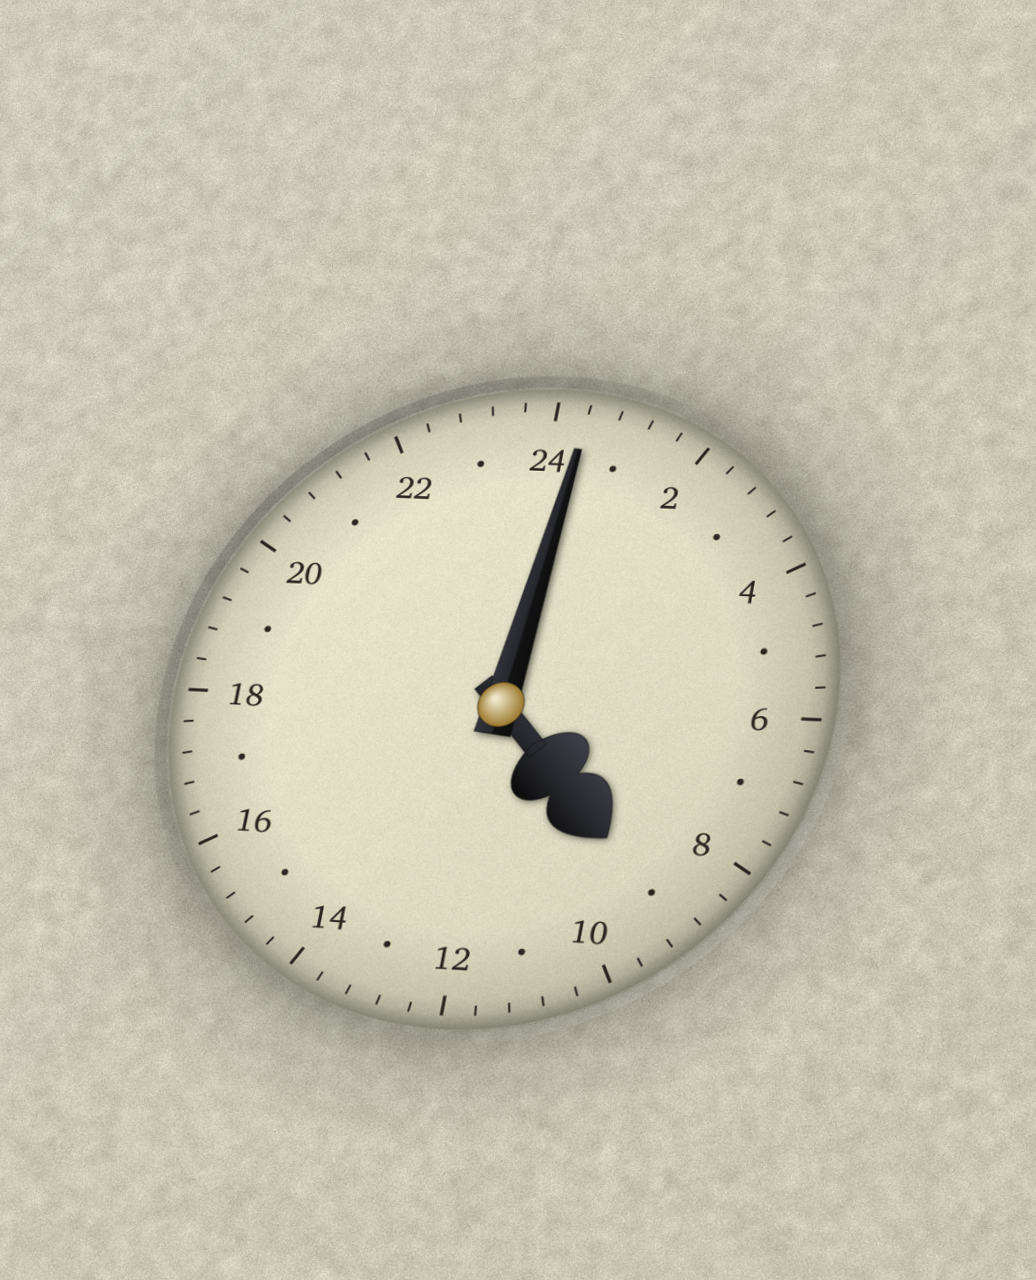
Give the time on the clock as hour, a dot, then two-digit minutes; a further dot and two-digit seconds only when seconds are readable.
9.01
